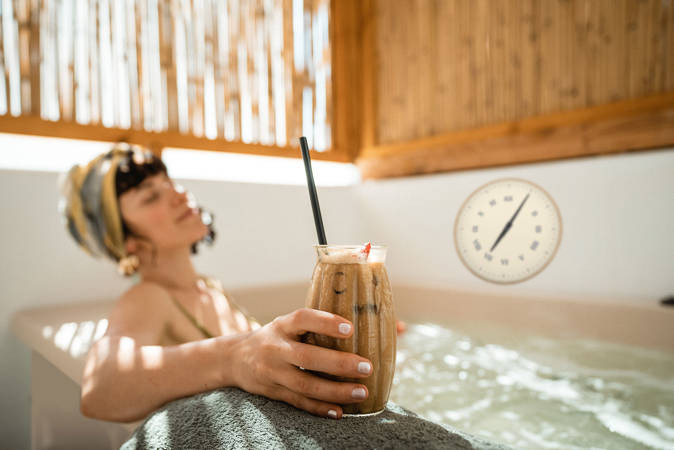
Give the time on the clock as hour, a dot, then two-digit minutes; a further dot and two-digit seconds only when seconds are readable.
7.05
